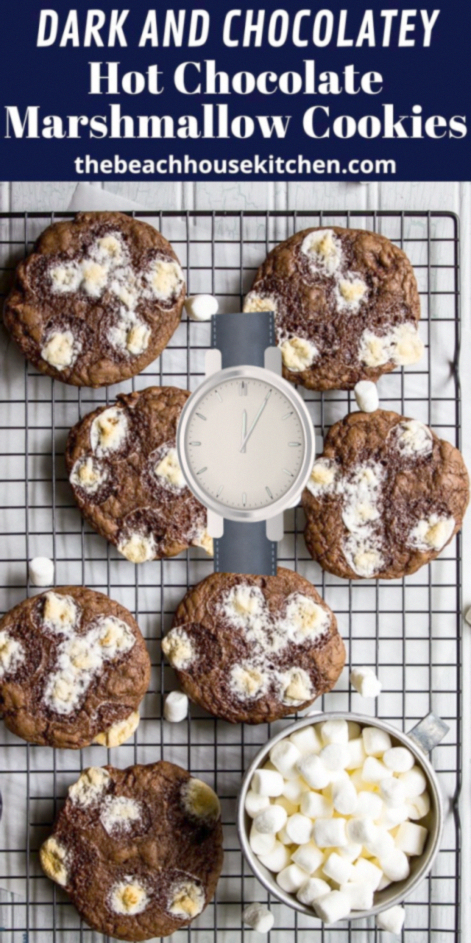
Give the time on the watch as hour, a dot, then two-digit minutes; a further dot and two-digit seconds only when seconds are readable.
12.05
